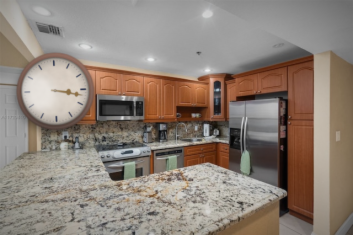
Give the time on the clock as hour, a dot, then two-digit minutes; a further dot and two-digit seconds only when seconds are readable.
3.17
